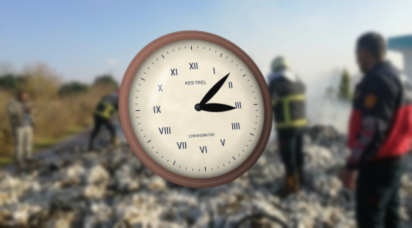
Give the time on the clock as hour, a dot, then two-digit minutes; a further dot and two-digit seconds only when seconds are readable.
3.08
